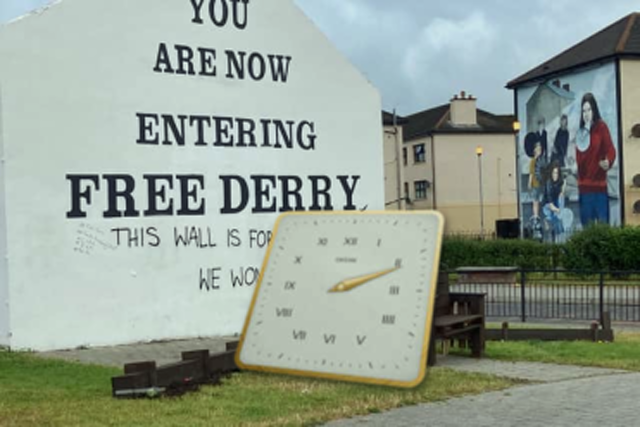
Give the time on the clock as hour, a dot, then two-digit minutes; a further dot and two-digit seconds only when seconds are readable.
2.11
